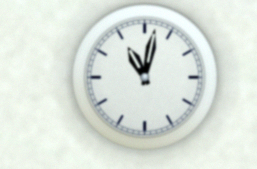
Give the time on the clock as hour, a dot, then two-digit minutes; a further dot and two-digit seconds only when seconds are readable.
11.02
